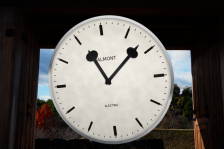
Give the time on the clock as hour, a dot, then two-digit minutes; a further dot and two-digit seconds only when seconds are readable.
11.08
